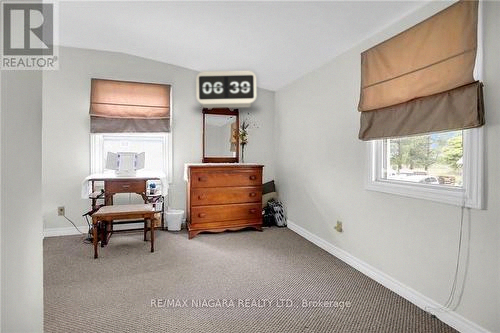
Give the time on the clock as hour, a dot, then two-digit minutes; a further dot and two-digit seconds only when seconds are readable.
6.39
